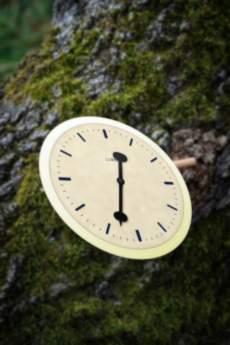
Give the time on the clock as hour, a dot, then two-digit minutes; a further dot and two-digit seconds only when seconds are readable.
12.33
